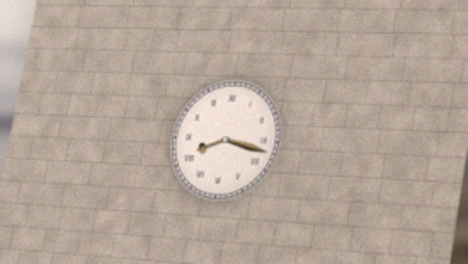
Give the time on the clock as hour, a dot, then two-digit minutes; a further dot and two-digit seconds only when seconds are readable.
8.17
